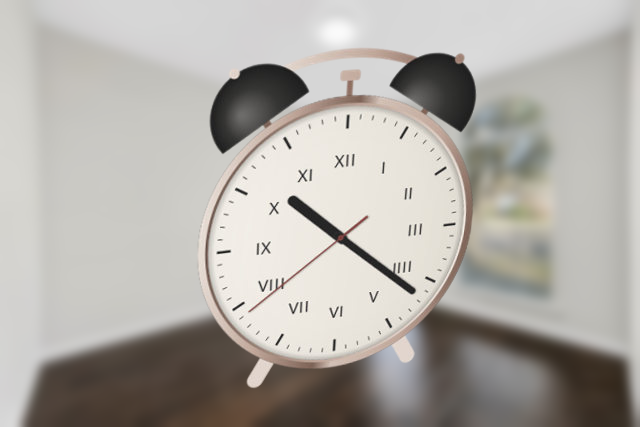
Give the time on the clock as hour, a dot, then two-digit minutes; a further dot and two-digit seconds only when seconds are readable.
10.21.39
